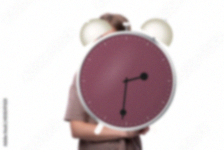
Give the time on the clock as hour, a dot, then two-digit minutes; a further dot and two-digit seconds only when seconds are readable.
2.31
